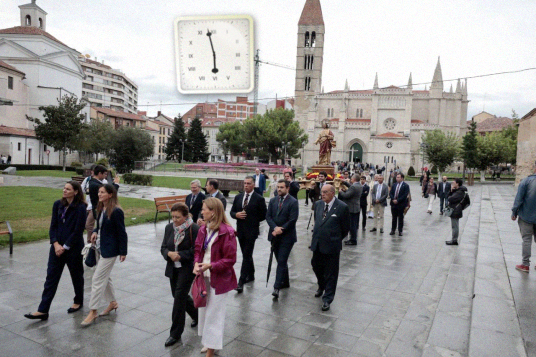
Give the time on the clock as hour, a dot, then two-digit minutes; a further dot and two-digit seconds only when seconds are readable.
5.58
